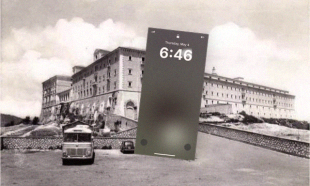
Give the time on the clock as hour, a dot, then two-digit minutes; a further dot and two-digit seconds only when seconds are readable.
6.46
